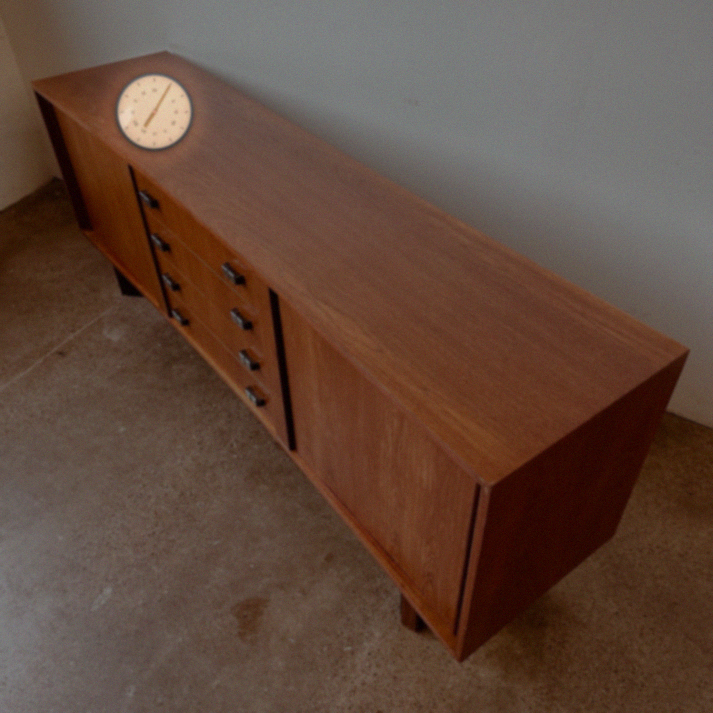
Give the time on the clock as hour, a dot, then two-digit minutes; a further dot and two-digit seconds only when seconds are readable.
7.05
